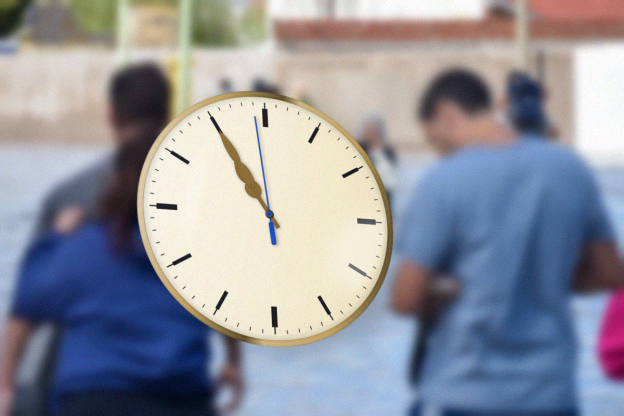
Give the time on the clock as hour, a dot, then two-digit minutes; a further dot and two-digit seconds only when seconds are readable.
10.54.59
